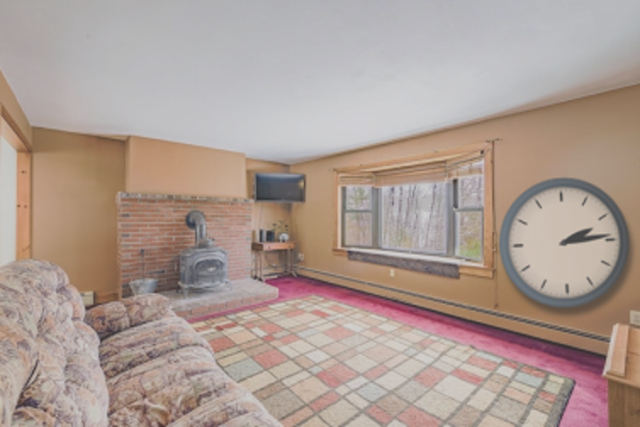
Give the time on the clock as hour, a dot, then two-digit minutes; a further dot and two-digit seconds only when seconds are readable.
2.14
